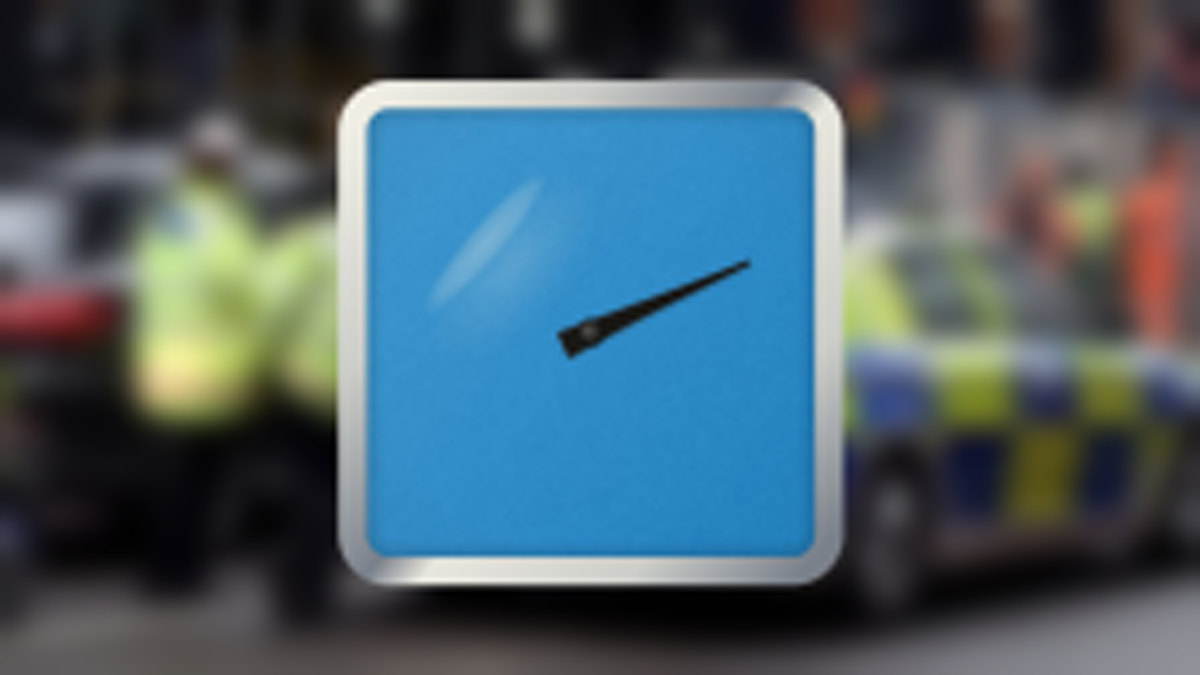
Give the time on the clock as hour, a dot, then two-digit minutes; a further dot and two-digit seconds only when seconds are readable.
2.11
